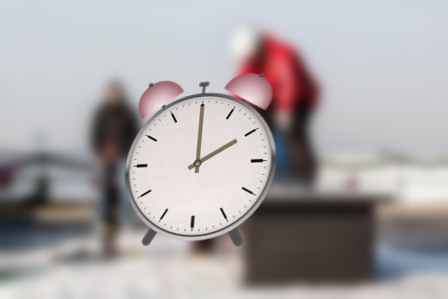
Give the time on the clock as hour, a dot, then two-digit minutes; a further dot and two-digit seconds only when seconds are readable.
2.00
